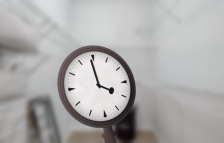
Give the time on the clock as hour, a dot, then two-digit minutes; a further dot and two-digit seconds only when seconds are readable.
3.59
